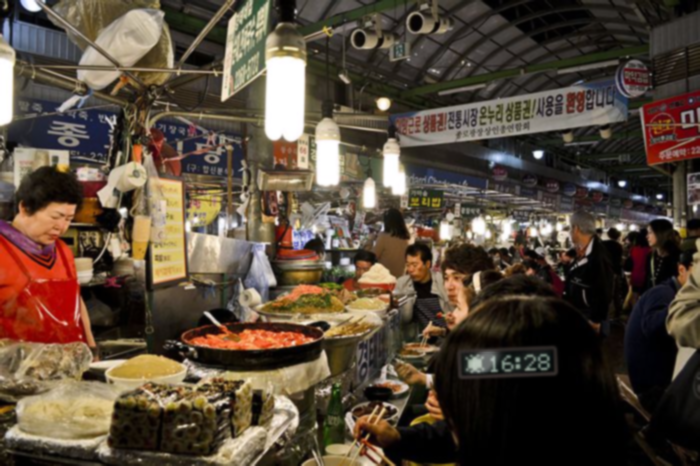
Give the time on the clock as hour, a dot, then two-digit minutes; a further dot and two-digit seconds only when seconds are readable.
16.28
